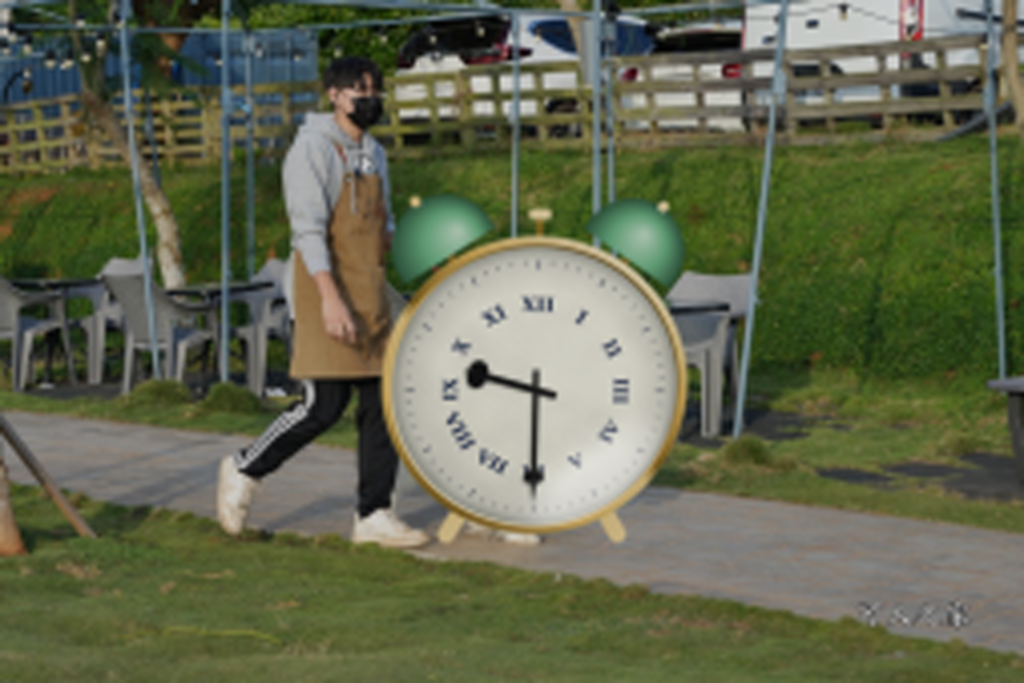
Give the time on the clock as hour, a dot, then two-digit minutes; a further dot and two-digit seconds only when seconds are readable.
9.30
